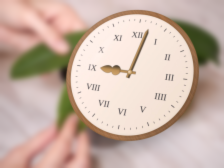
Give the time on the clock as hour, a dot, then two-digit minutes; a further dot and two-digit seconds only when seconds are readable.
9.02
